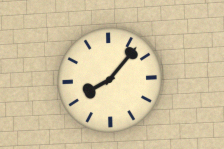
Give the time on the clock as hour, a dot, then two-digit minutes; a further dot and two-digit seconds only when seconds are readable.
8.07
